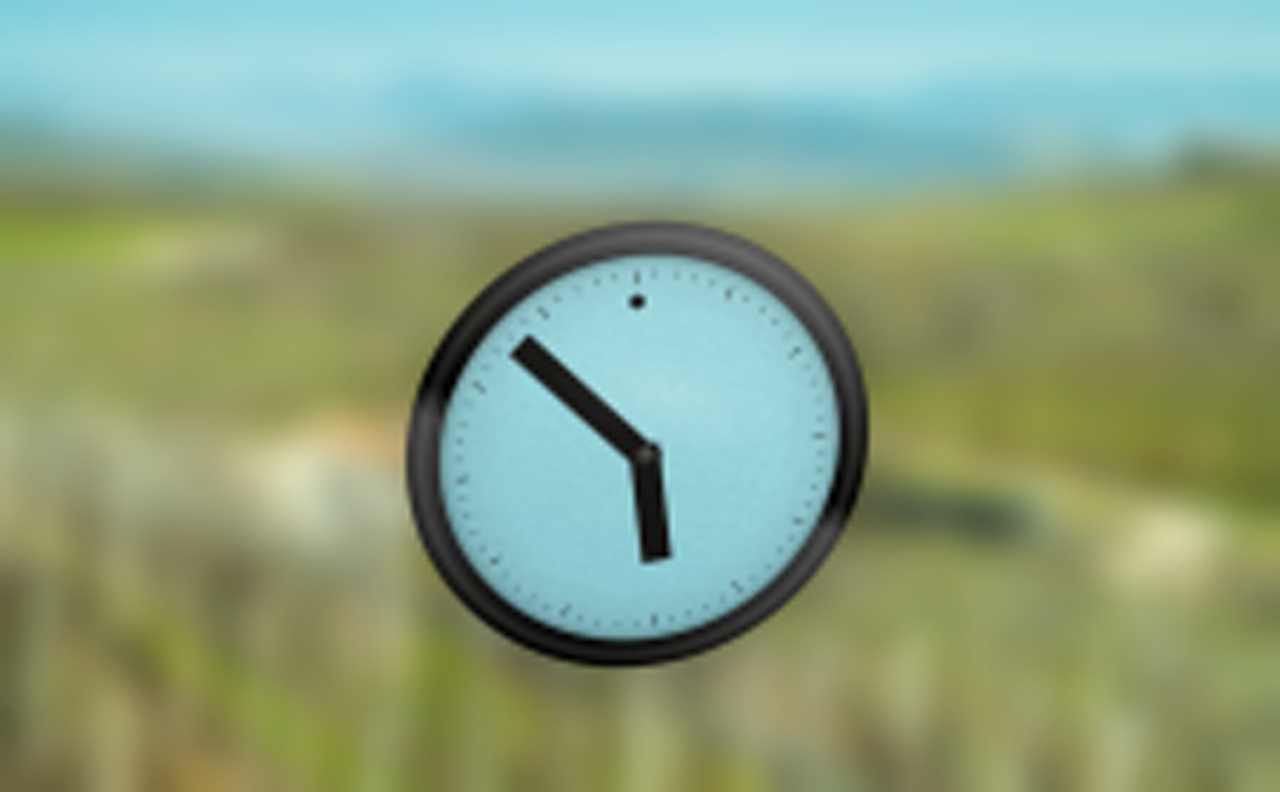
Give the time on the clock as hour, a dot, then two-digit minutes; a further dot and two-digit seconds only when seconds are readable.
5.53
